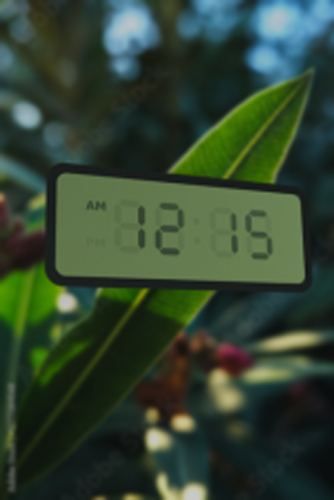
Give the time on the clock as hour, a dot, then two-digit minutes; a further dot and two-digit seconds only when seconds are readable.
12.15
